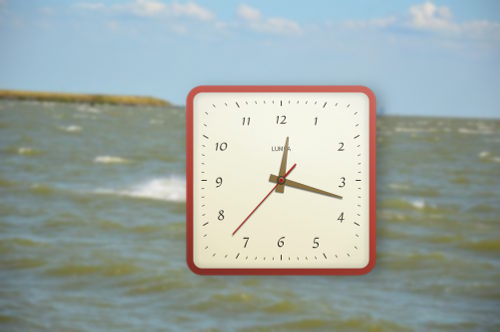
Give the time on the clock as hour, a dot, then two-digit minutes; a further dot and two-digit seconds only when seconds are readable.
12.17.37
